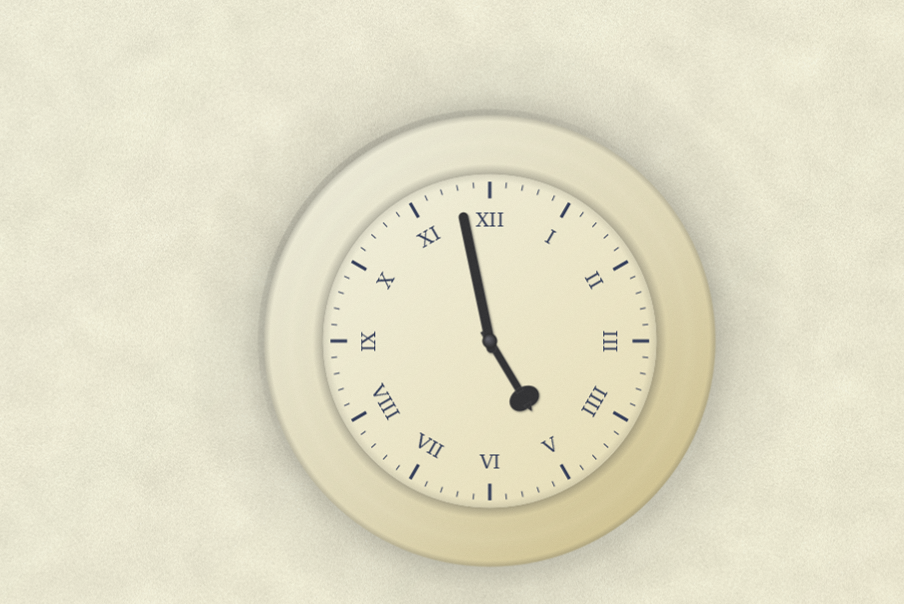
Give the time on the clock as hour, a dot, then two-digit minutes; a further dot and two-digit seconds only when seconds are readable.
4.58
